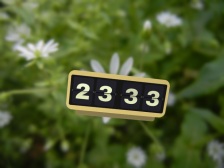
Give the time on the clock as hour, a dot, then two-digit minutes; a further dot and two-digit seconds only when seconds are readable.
23.33
